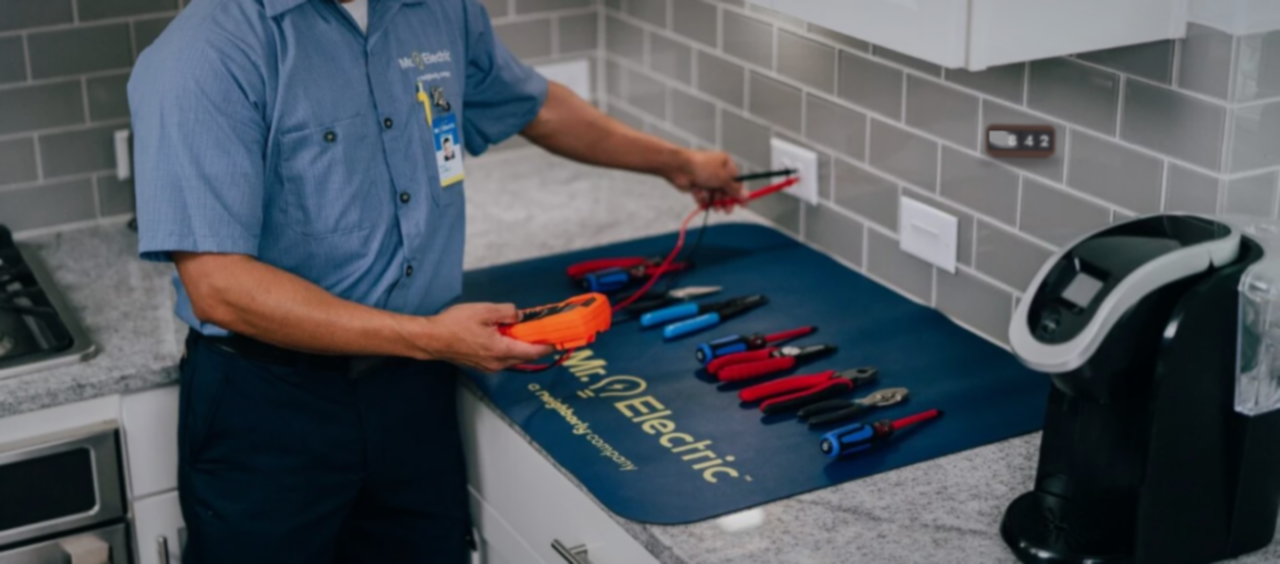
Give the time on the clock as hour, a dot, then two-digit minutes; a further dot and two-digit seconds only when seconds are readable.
8.42
